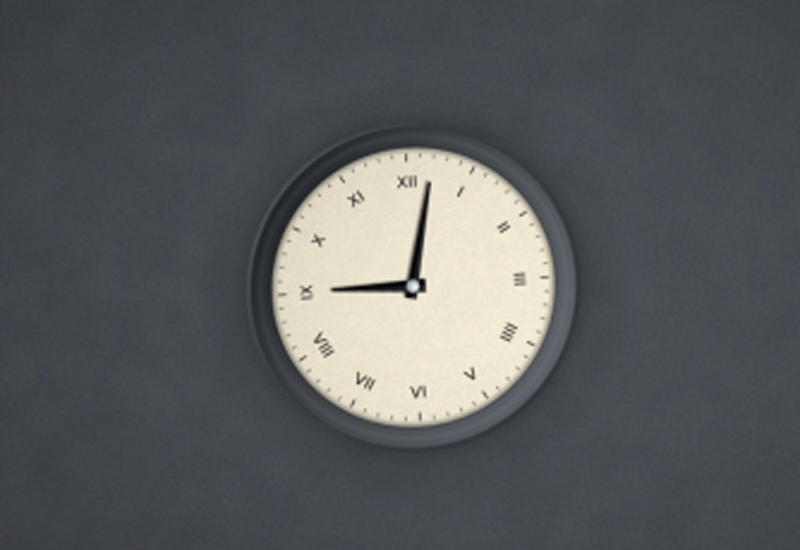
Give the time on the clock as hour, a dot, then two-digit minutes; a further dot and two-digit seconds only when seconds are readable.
9.02
